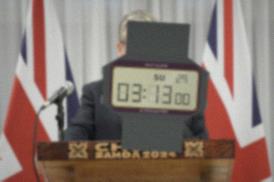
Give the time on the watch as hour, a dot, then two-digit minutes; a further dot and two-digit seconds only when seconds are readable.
3.13.00
